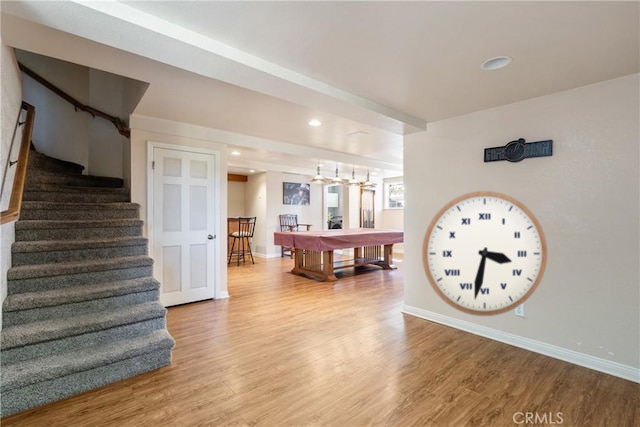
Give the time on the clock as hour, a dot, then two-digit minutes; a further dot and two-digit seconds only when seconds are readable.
3.32
